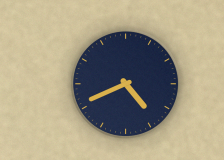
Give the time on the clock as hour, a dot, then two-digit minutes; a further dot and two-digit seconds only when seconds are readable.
4.41
